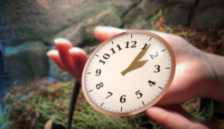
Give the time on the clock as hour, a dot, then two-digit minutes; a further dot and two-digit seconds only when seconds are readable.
2.06
